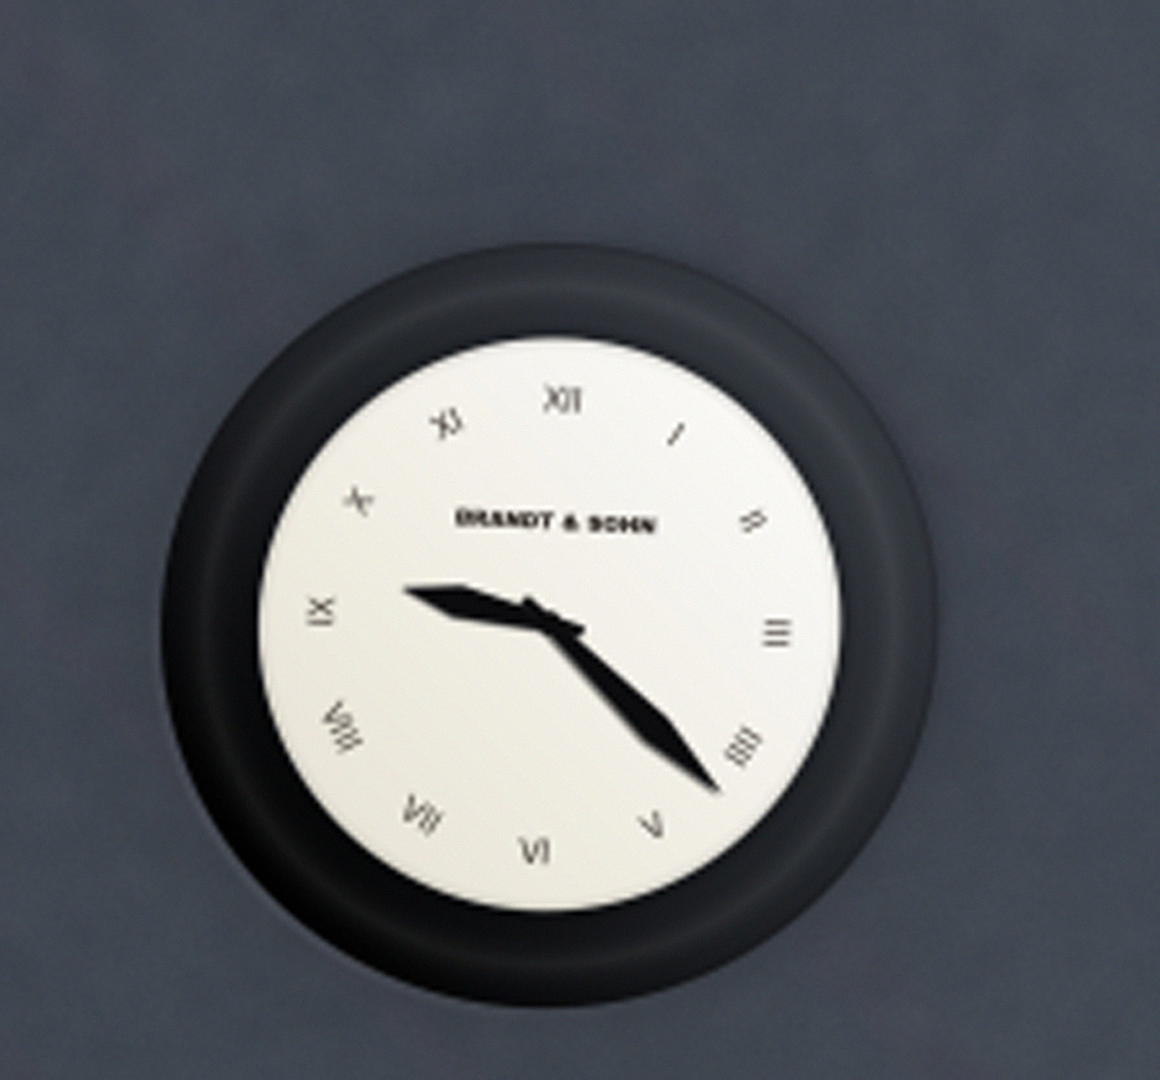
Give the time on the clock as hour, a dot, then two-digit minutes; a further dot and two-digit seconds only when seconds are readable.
9.22
